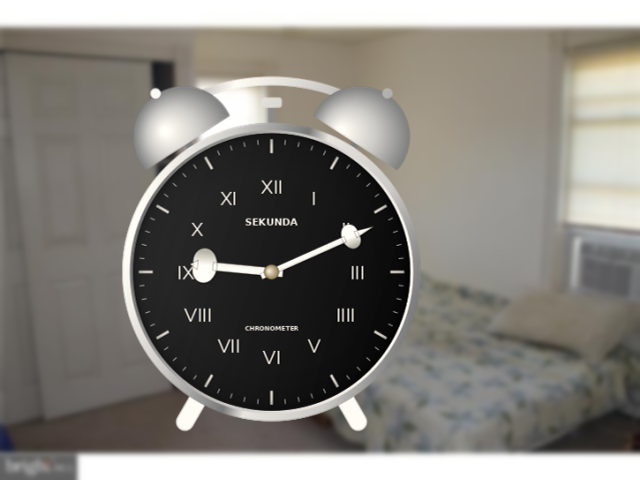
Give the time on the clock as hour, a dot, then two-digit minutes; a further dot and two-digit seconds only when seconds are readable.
9.11
